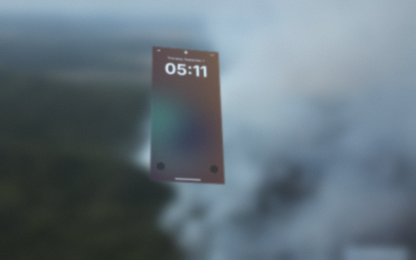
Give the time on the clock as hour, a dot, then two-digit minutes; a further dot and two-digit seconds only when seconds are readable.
5.11
